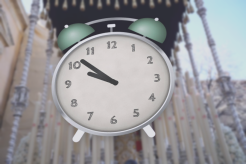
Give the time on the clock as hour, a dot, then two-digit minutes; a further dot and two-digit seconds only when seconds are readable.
9.52
